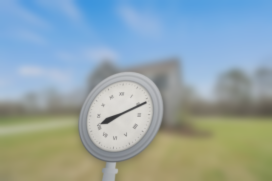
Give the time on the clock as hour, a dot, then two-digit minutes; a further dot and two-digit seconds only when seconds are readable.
8.11
